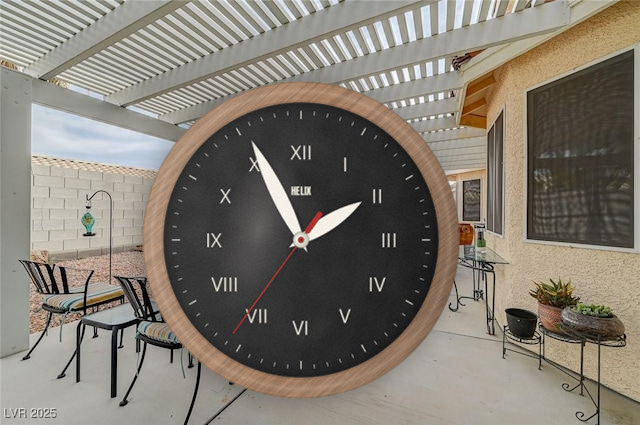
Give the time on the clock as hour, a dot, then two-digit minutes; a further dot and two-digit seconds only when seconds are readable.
1.55.36
